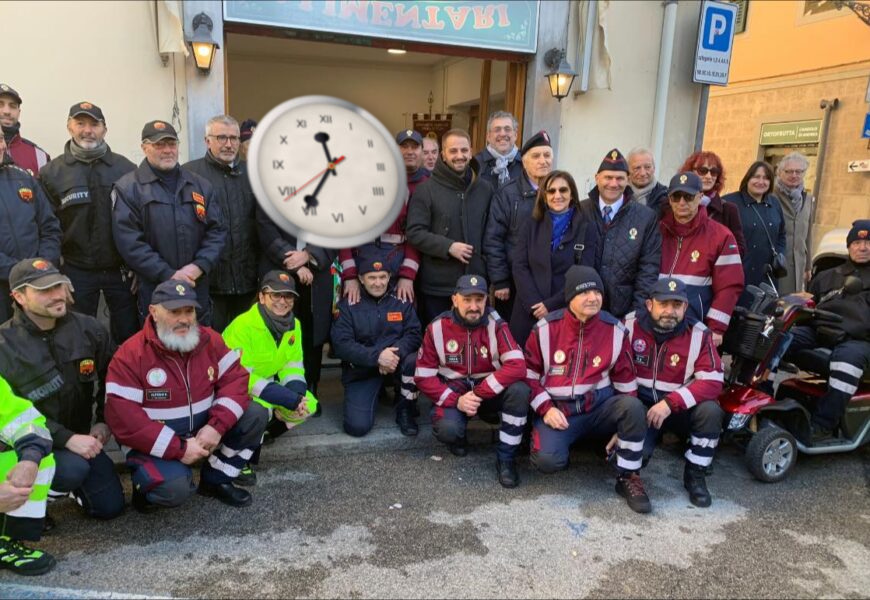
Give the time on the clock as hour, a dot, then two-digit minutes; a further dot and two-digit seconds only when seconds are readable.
11.35.39
